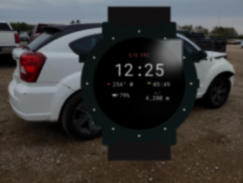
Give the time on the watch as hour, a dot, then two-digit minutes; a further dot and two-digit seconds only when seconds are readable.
12.25
